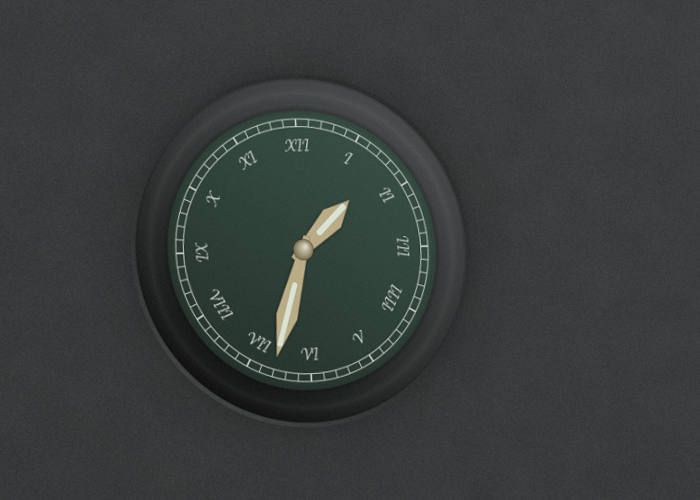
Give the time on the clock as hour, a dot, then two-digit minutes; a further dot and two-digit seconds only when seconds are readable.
1.33
